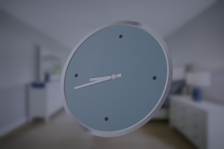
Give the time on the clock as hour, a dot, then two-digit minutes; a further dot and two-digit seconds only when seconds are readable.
8.42
